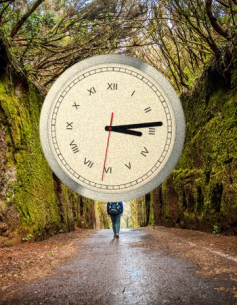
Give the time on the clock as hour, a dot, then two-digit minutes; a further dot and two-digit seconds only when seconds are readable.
3.13.31
